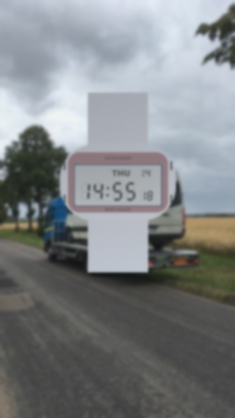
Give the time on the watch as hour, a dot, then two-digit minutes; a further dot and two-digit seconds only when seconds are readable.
14.55
